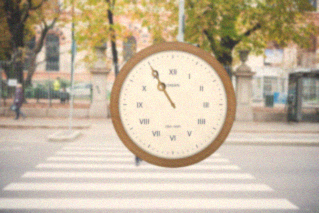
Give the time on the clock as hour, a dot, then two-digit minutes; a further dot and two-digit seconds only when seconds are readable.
10.55
